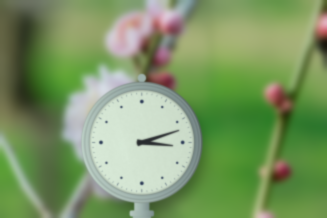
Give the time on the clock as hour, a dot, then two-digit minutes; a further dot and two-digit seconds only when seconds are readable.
3.12
